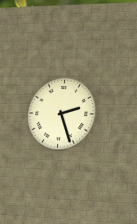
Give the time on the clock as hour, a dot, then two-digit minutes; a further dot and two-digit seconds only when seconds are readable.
2.26
